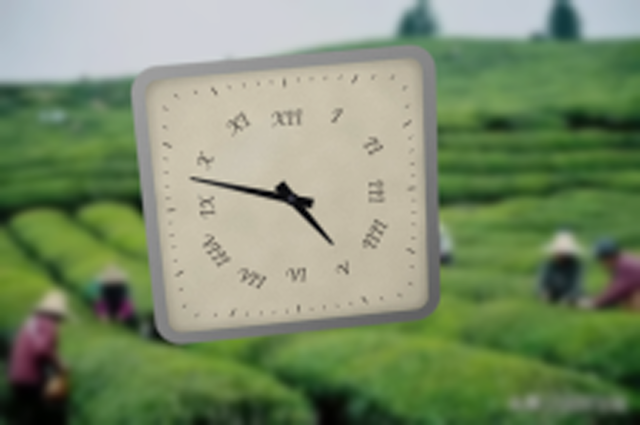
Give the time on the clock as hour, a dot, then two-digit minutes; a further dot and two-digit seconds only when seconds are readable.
4.48
